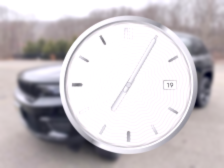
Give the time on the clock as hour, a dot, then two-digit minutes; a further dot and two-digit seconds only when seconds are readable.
7.05
